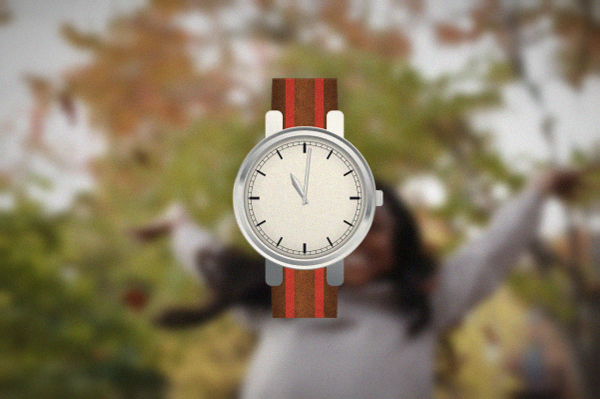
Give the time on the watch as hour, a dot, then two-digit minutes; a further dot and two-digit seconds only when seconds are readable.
11.01
